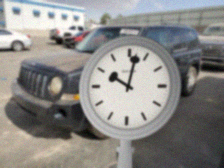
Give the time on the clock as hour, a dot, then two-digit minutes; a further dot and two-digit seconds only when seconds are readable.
10.02
